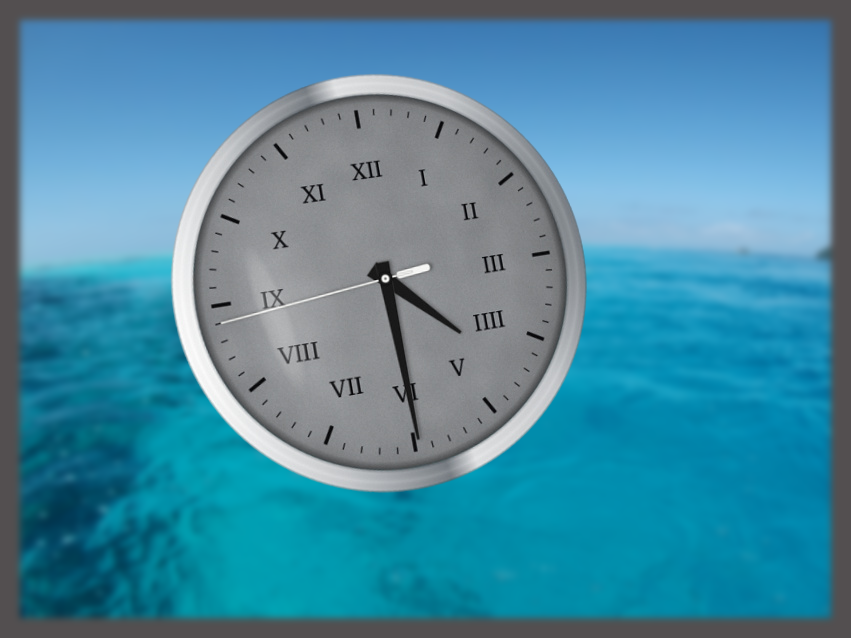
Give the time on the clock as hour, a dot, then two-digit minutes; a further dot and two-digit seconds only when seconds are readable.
4.29.44
